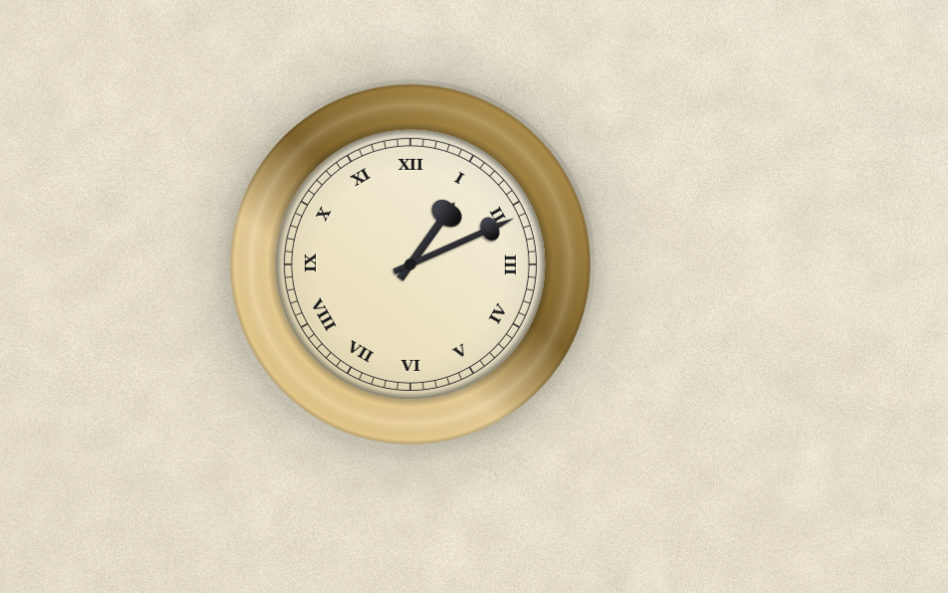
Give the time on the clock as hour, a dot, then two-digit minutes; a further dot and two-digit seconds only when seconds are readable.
1.11
